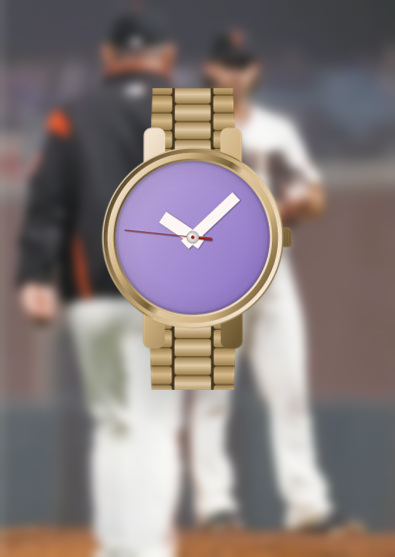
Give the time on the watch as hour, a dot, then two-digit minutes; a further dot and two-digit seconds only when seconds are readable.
10.07.46
